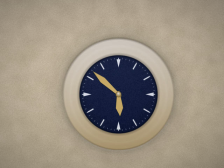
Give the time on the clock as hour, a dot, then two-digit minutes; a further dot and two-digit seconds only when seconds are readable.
5.52
